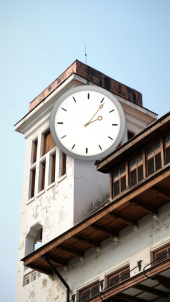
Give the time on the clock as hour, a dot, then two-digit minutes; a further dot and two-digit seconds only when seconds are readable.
2.06
